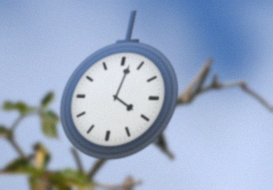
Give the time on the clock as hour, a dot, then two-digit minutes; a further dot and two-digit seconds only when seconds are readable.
4.02
